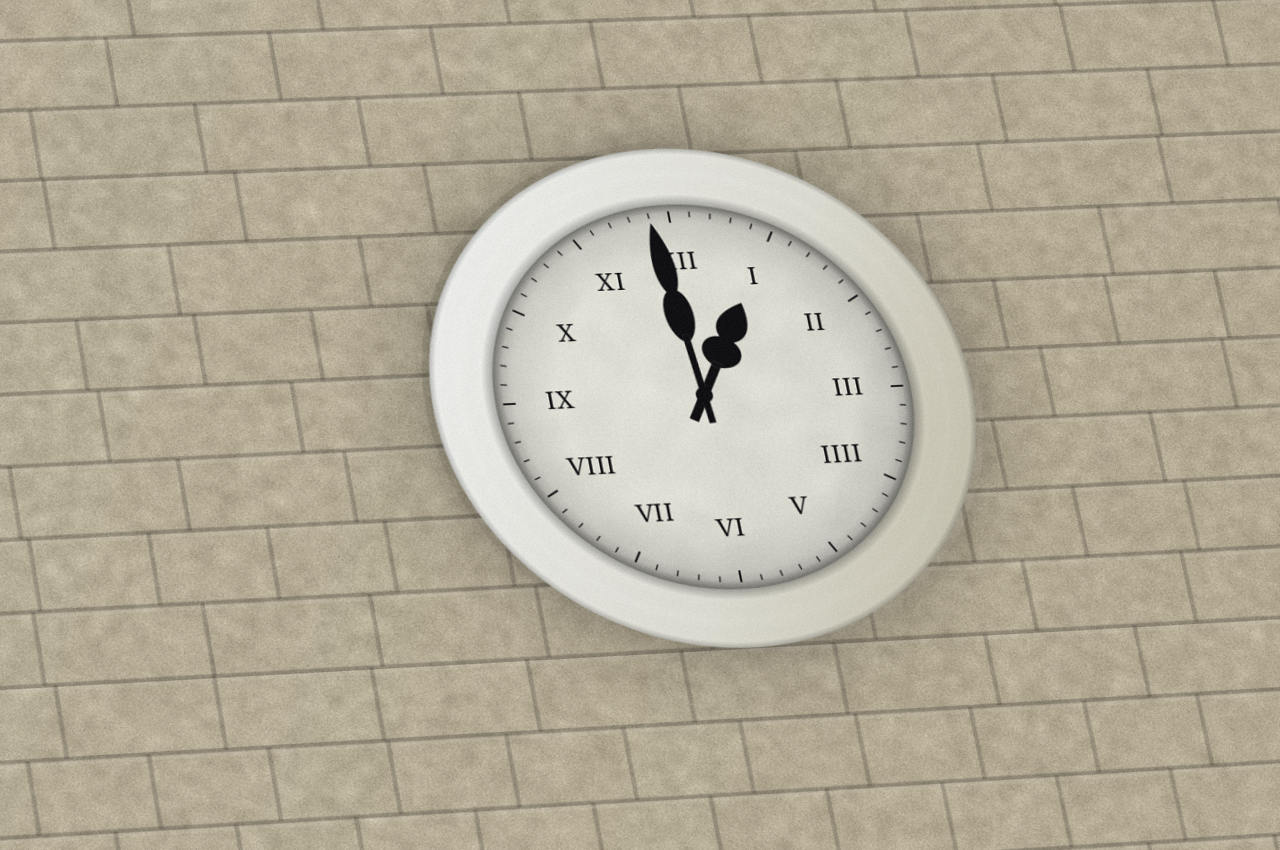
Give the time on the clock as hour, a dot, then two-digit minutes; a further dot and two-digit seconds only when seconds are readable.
12.59
